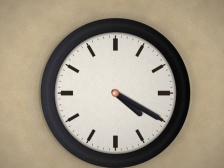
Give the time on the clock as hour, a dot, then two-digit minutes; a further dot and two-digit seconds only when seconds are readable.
4.20
